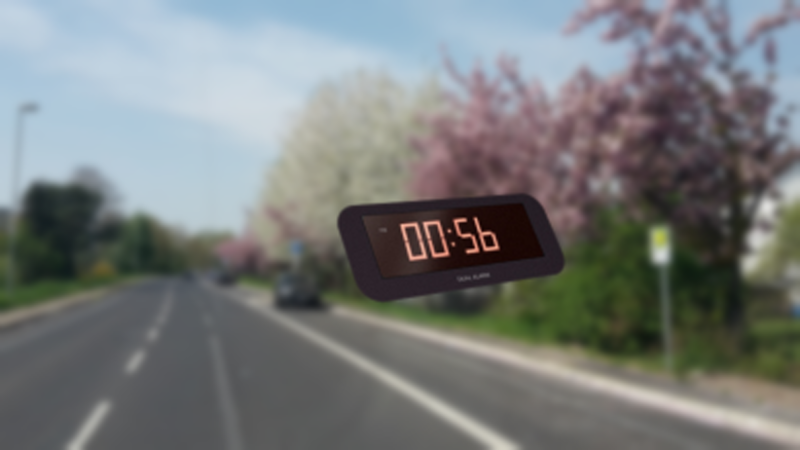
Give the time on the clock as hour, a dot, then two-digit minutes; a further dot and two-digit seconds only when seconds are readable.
0.56
